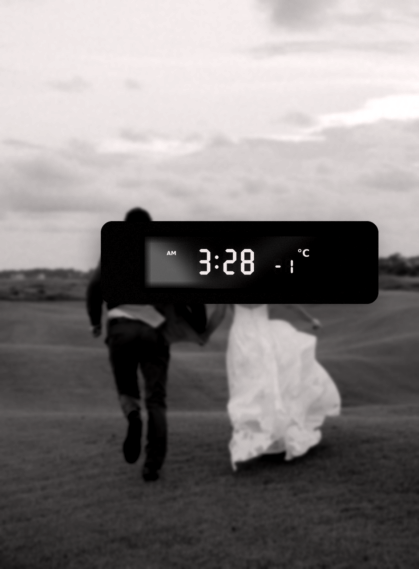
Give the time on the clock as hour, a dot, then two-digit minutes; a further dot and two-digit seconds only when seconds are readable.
3.28
